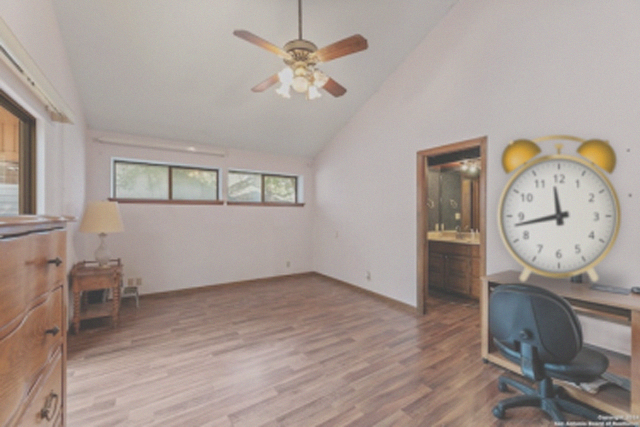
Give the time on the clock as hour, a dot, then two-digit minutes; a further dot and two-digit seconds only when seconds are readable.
11.43
